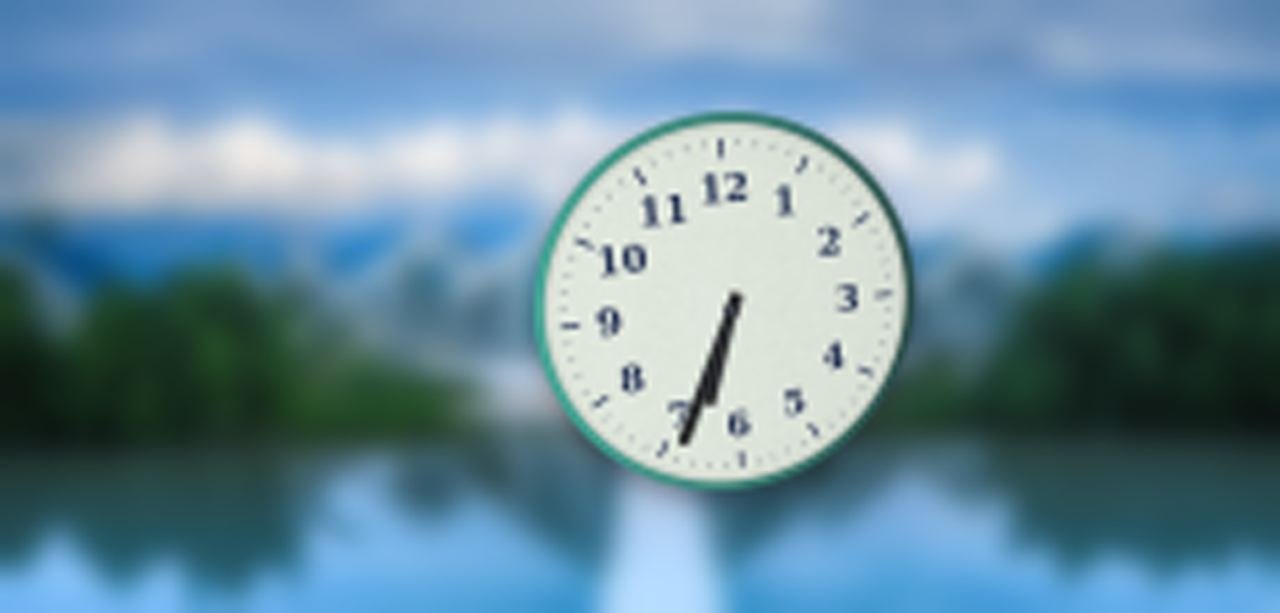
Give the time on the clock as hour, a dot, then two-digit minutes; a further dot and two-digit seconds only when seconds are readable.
6.34
